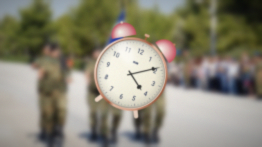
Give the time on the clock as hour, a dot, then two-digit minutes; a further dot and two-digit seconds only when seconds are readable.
4.09
